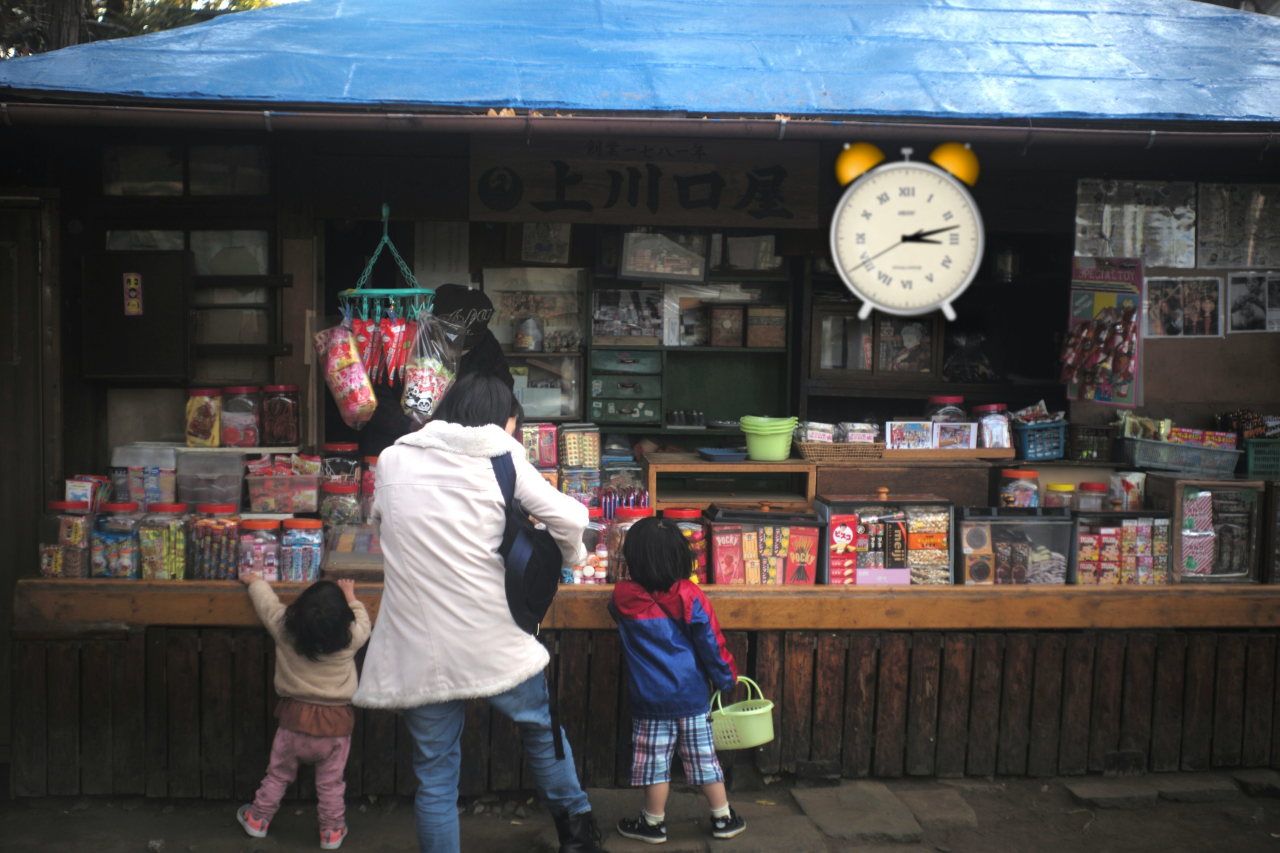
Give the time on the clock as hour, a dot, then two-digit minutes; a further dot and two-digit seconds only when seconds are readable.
3.12.40
